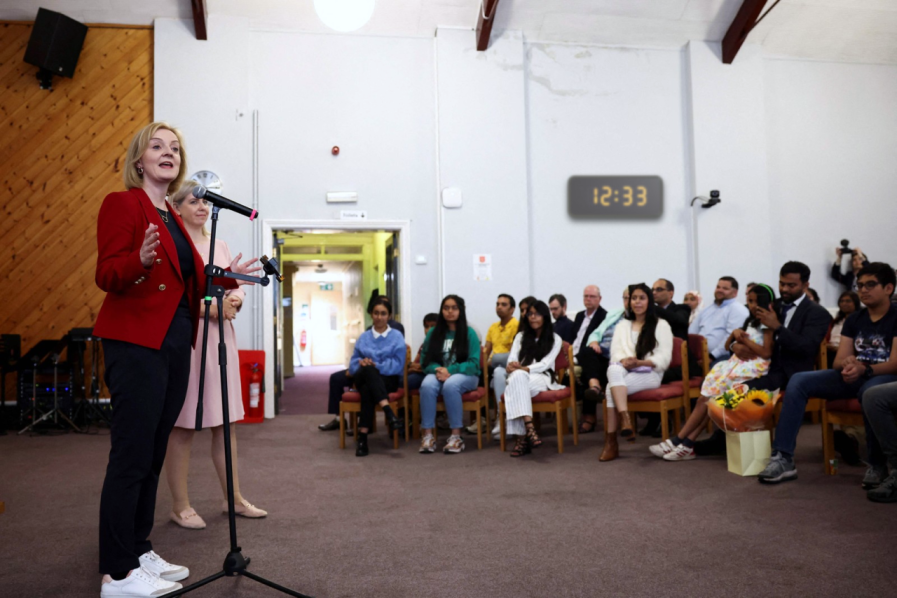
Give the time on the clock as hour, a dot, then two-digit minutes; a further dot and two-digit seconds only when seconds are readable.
12.33
